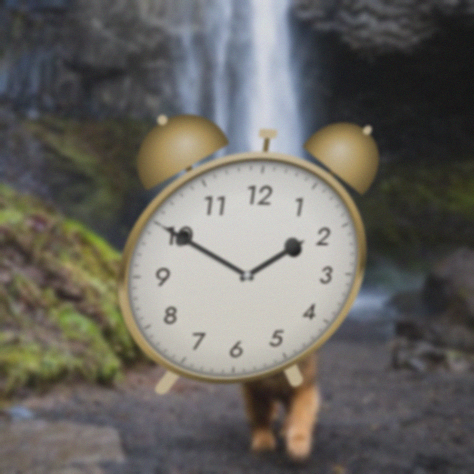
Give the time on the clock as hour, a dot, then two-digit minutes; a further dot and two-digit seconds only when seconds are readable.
1.50
